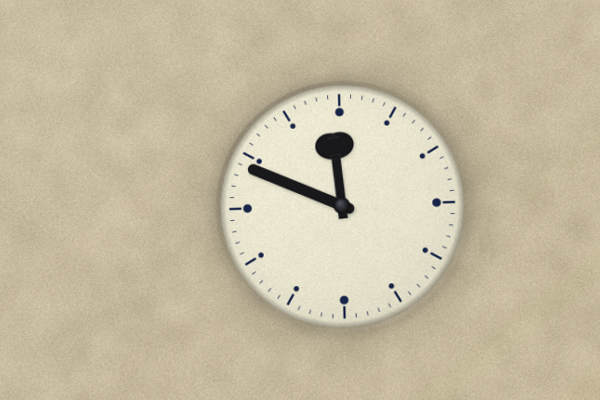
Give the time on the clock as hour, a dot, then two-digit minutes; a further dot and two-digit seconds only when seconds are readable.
11.49
